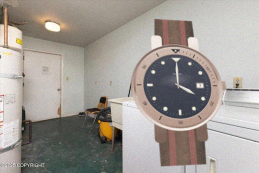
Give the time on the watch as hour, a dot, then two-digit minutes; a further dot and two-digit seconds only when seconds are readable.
4.00
